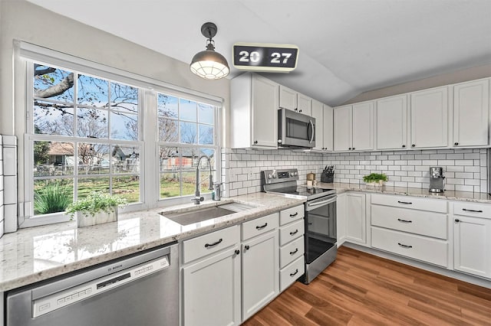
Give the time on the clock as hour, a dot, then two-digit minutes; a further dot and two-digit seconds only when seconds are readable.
20.27
